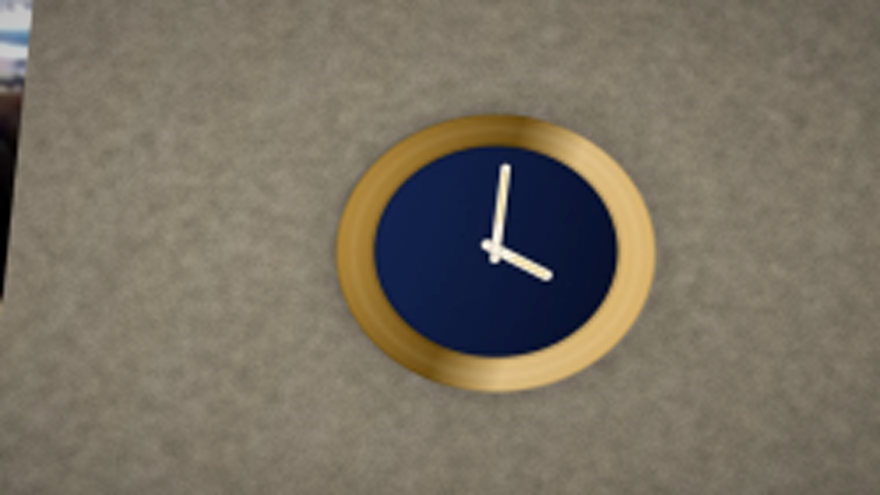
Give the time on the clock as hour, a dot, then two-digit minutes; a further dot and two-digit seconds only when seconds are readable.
4.01
